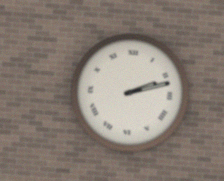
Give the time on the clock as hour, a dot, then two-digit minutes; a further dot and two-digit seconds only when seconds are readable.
2.12
